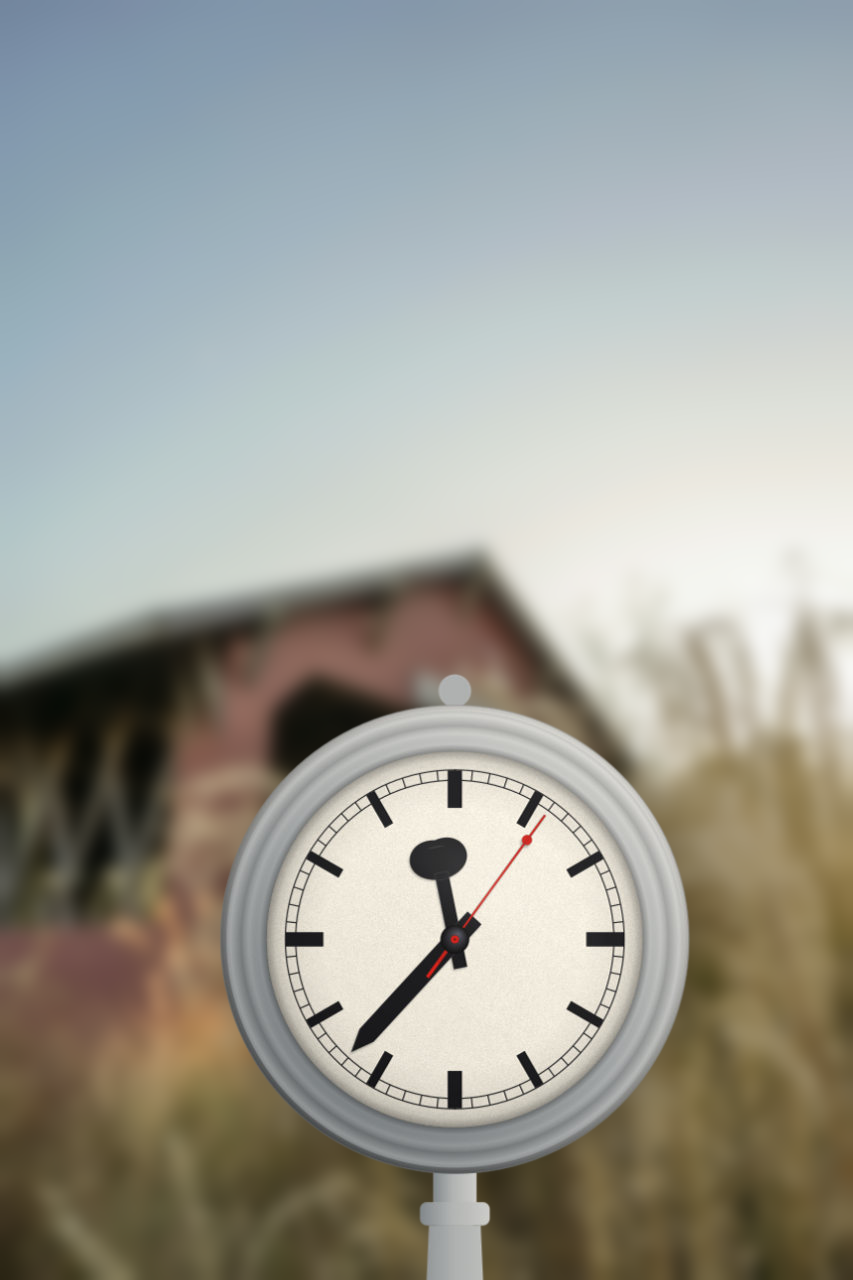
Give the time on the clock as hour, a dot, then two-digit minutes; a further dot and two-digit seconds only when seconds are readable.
11.37.06
